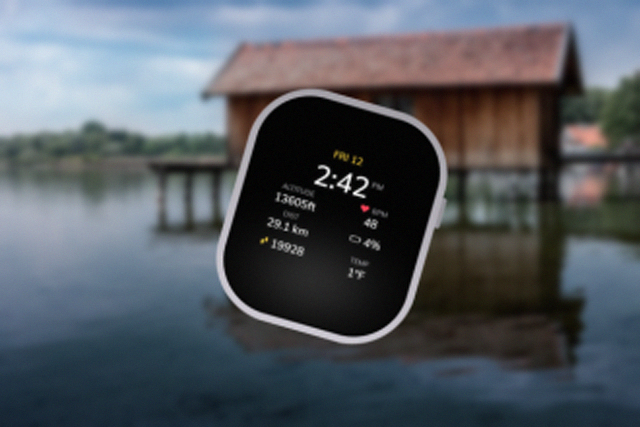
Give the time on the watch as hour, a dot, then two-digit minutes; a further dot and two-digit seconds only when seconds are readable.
2.42
